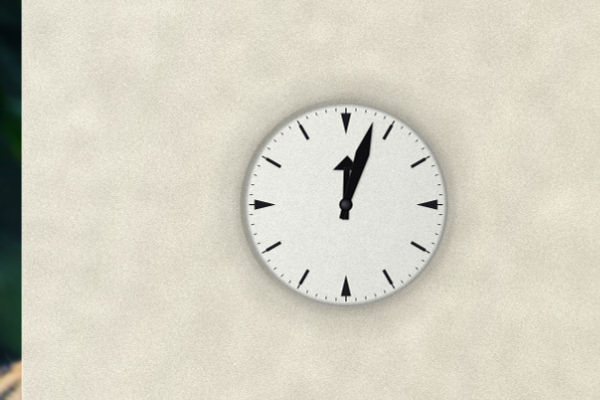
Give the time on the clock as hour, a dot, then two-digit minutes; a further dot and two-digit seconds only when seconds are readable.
12.03
